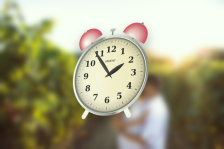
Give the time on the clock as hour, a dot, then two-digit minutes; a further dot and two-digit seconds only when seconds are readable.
1.54
